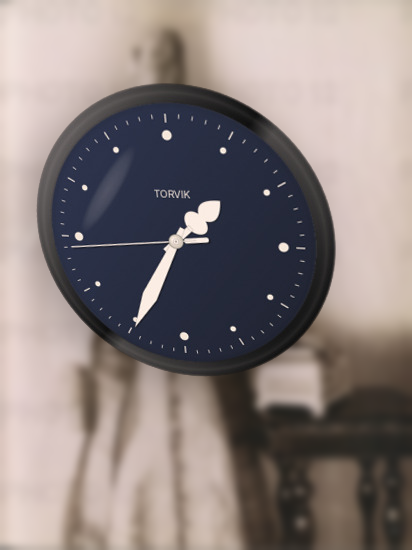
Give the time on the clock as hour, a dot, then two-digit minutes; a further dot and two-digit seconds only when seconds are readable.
1.34.44
